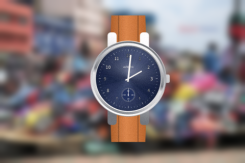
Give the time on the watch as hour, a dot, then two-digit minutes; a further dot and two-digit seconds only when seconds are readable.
2.01
